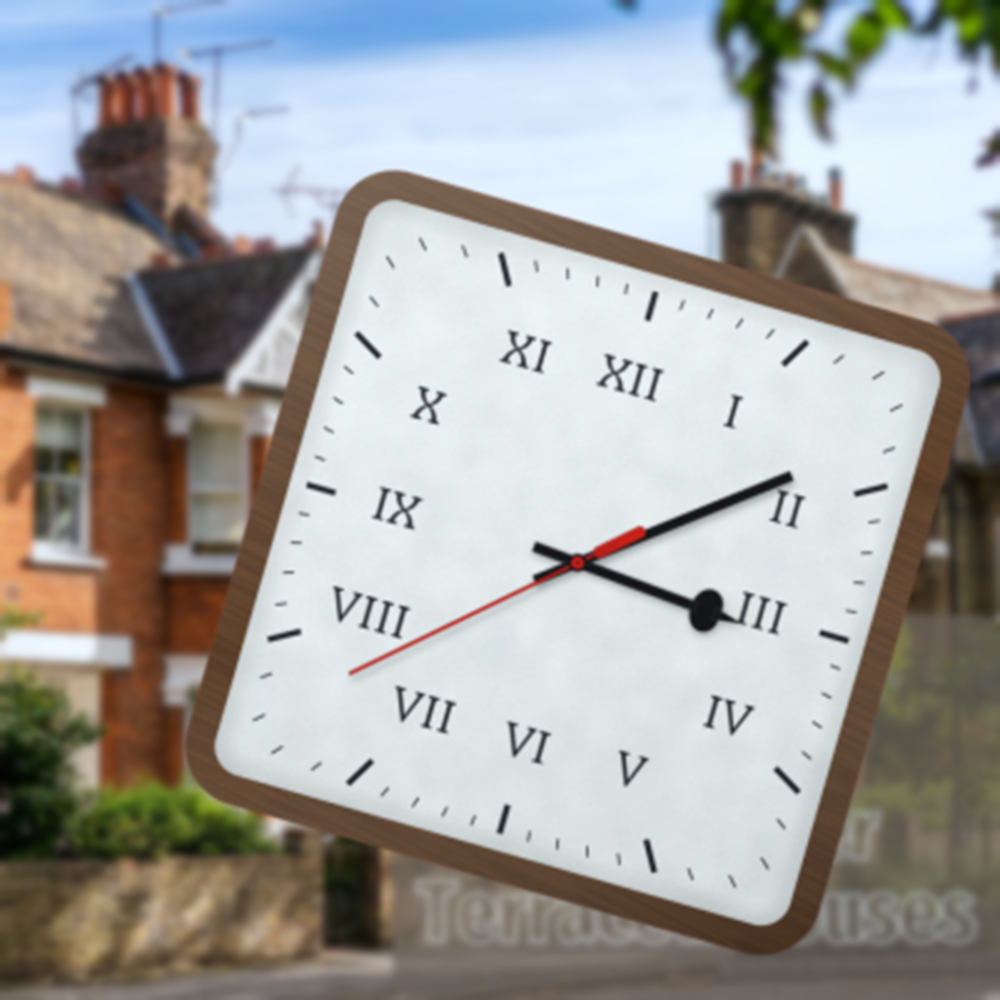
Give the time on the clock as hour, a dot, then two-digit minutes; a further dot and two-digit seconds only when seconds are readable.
3.08.38
